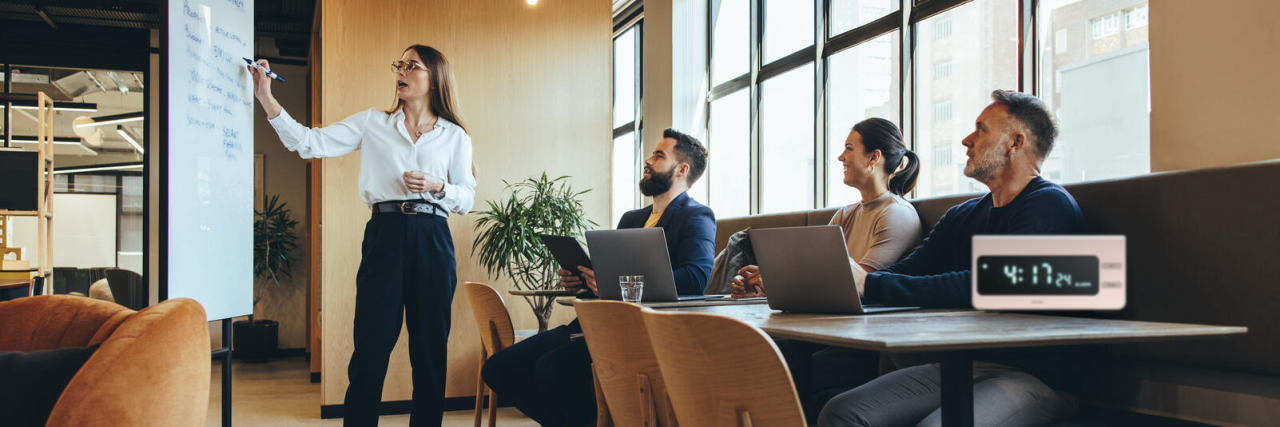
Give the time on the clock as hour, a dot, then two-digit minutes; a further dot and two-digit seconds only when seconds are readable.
4.17.24
